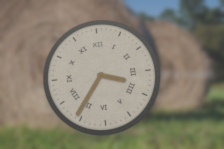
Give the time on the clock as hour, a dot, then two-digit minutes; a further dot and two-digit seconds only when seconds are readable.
3.36
